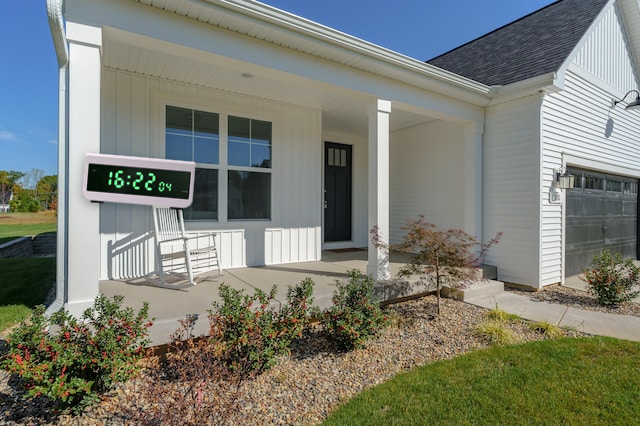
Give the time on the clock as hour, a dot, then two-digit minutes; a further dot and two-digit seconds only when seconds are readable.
16.22.04
